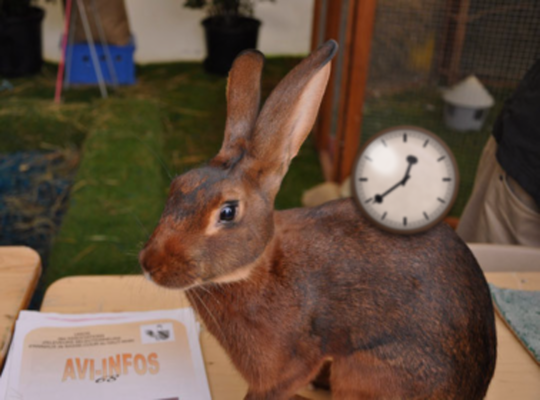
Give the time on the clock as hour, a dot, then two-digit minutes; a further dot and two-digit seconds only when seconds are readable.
12.39
